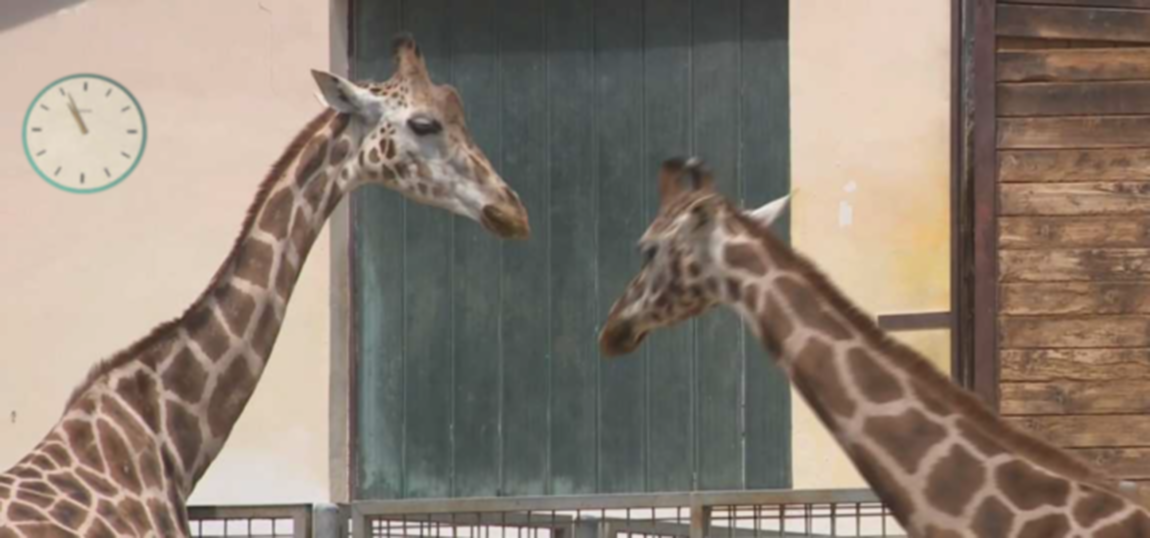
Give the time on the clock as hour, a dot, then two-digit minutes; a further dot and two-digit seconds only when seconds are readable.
10.56
